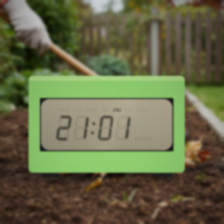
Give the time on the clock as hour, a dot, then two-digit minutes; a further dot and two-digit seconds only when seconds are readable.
21.01
